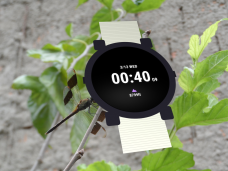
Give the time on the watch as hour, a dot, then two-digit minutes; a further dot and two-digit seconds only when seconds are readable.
0.40
